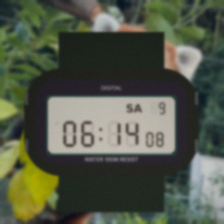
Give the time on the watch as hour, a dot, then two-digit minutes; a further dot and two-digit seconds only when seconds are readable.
6.14.08
